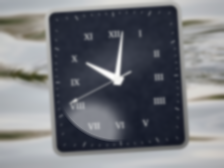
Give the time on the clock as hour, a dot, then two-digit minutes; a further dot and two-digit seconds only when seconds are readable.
10.01.41
